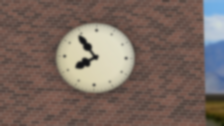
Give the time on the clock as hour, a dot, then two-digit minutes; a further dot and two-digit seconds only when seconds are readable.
7.54
